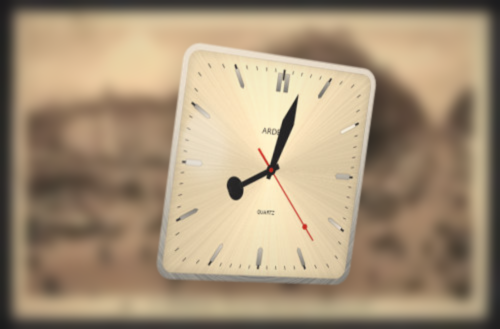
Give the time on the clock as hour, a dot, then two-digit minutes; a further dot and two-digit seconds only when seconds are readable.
8.02.23
